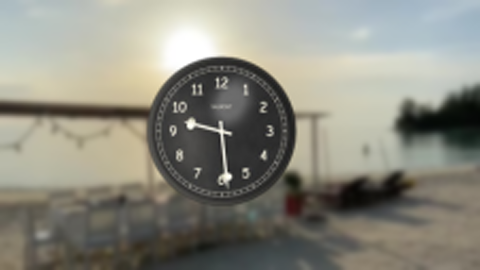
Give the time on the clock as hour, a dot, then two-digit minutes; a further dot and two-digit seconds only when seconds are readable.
9.29
